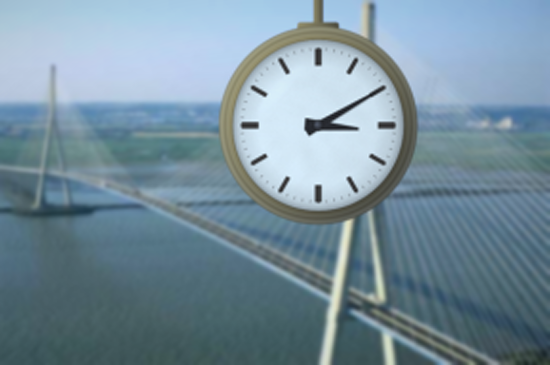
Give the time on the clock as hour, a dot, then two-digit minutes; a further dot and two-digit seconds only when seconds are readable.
3.10
